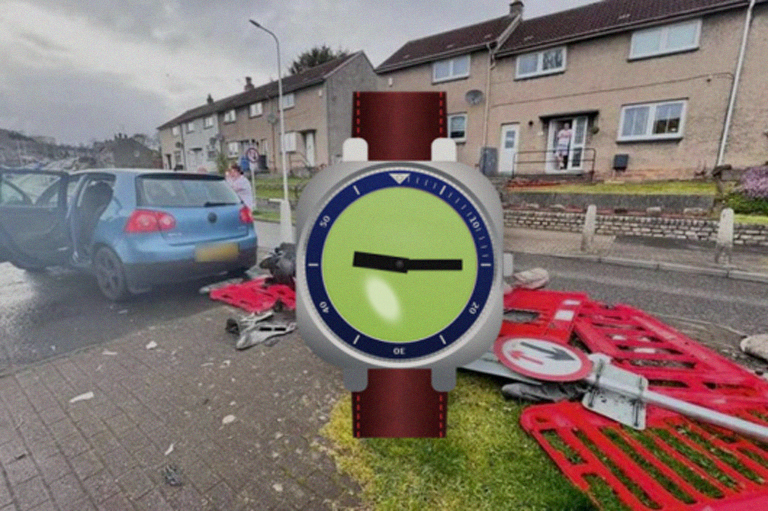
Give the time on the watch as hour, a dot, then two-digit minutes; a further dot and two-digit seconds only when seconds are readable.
9.15
